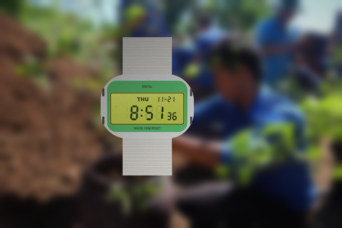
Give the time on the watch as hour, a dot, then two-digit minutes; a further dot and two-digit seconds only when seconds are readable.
8.51.36
